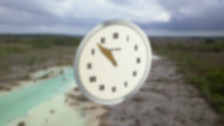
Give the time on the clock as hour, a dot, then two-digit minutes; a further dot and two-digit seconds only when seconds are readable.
10.53
